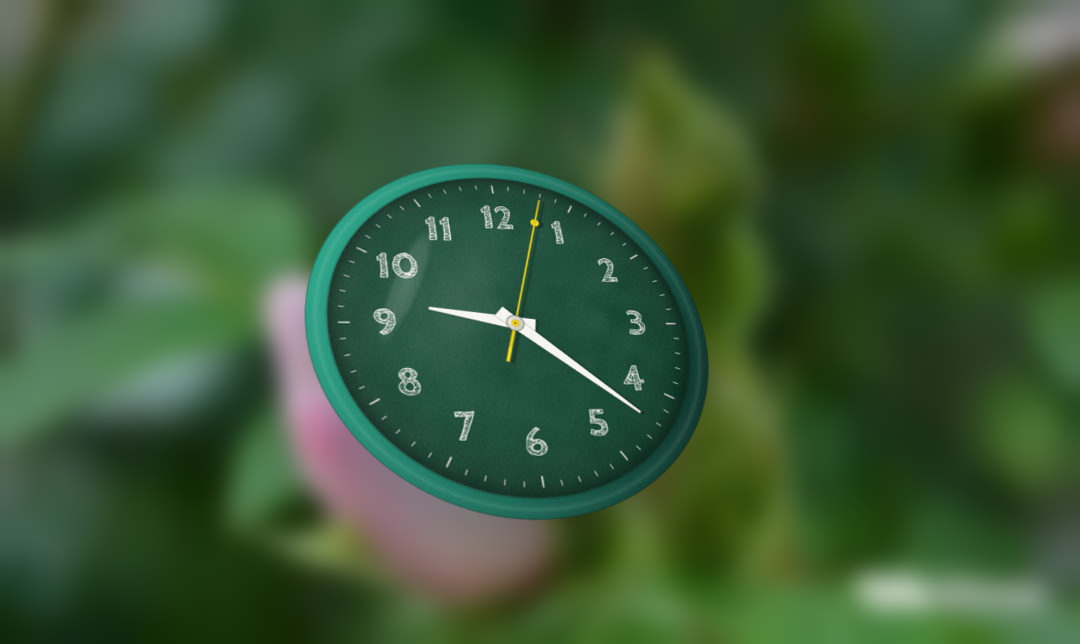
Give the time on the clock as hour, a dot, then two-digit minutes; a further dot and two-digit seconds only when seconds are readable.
9.22.03
